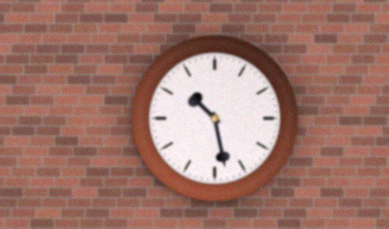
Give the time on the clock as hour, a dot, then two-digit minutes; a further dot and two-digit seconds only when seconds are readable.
10.28
